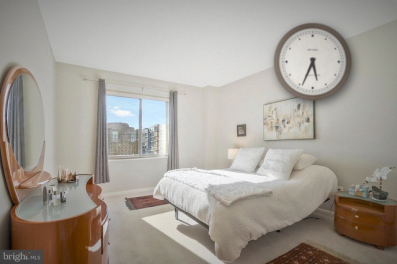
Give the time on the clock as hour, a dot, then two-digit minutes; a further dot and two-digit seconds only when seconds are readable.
5.34
